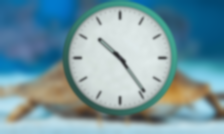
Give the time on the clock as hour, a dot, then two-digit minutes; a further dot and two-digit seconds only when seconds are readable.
10.24
